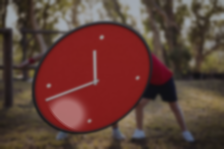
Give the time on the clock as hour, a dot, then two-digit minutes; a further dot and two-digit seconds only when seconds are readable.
11.42
